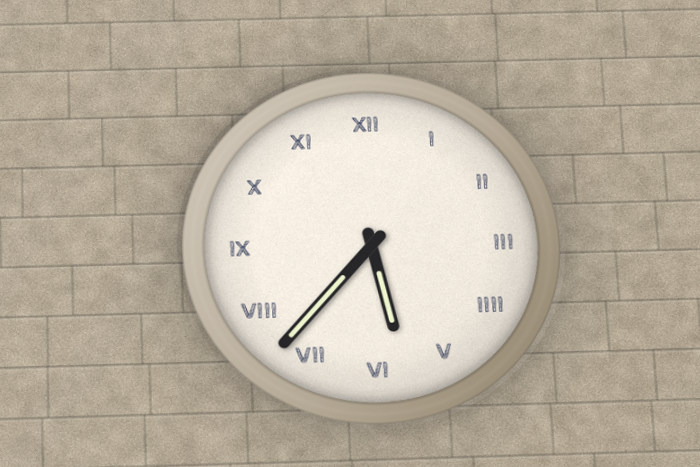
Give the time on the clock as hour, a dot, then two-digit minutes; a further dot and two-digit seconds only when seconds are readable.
5.37
